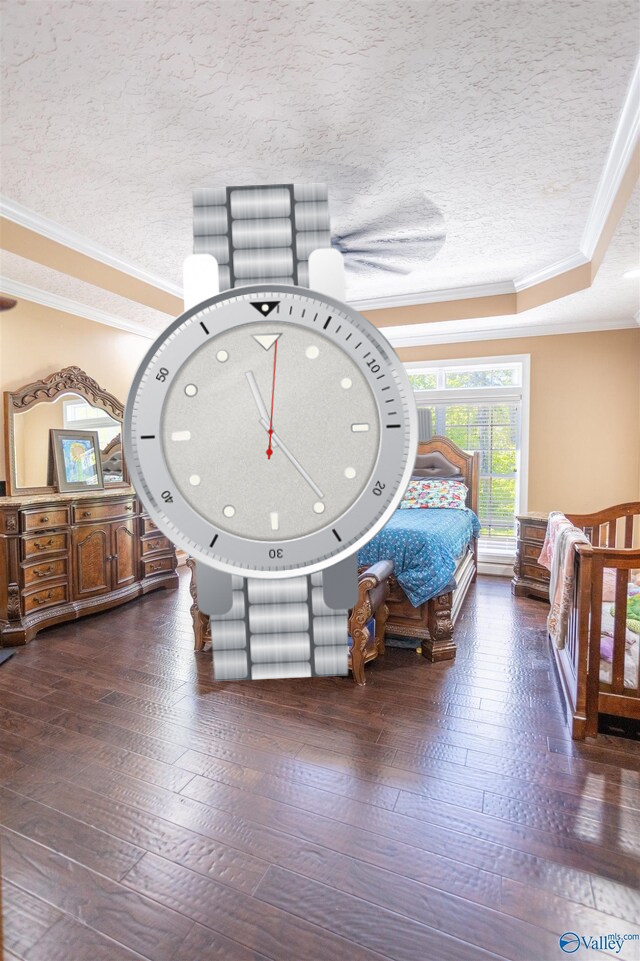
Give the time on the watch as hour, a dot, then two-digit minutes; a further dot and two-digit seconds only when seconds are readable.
11.24.01
